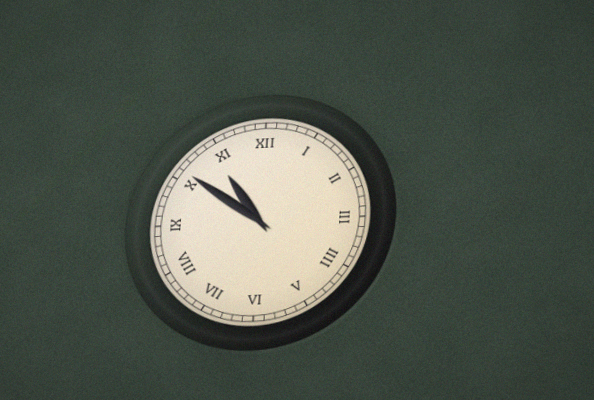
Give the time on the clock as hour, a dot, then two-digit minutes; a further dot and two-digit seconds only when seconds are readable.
10.51
